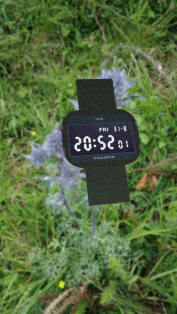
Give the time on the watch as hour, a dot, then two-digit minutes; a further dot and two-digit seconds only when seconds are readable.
20.52.01
